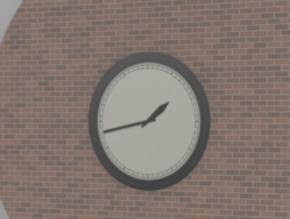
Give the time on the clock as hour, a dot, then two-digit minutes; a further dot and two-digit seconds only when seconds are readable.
1.43
